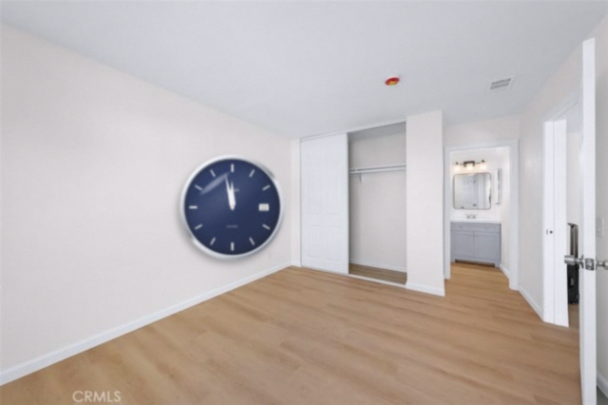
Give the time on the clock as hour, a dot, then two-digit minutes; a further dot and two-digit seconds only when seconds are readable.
11.58
